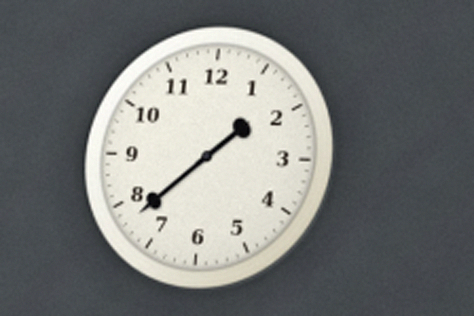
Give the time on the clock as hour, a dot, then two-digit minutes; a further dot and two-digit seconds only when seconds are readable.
1.38
